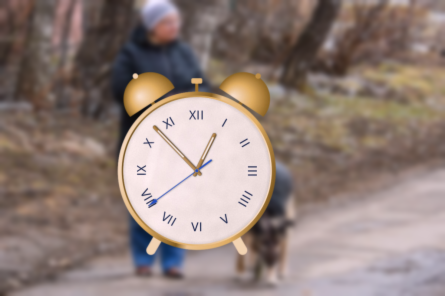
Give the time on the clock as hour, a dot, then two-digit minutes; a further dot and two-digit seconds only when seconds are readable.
12.52.39
